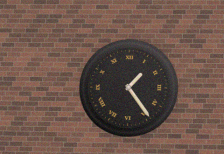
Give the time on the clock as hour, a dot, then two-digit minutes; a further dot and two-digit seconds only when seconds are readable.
1.24
